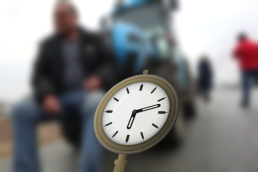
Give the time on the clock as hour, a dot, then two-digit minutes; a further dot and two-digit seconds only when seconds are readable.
6.12
